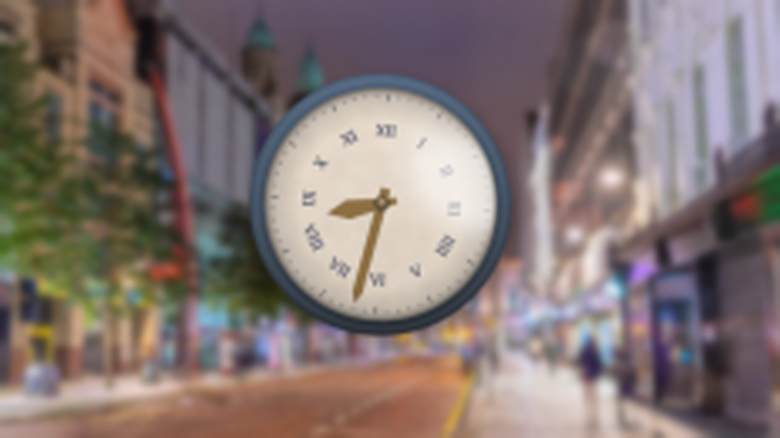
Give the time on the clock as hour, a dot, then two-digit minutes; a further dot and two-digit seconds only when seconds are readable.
8.32
